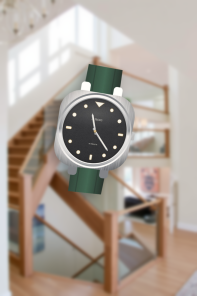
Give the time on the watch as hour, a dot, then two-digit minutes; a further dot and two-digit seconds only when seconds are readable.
11.23
